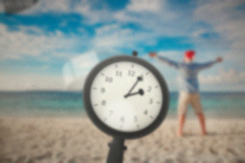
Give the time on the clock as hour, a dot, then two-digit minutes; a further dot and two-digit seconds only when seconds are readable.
2.04
